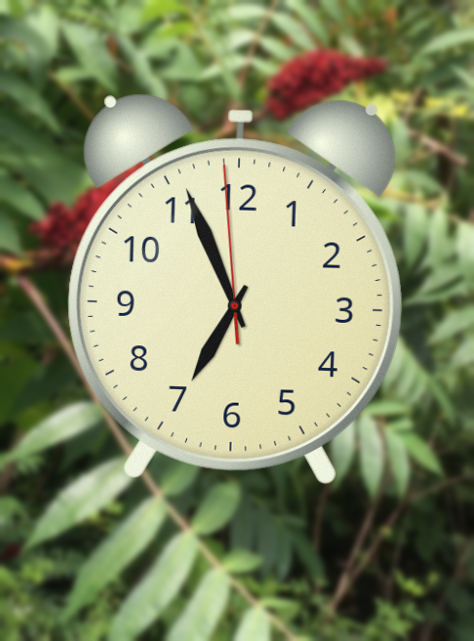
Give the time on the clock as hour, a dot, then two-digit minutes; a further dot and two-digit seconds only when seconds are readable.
6.55.59
